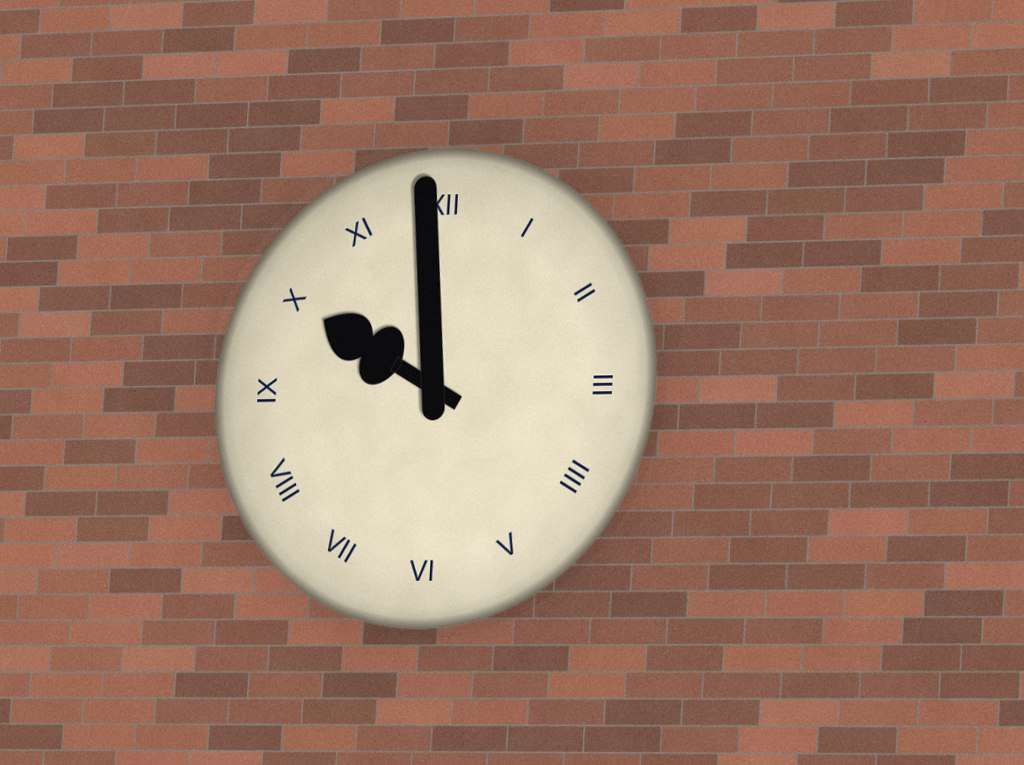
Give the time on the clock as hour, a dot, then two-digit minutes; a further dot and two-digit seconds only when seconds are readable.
9.59
